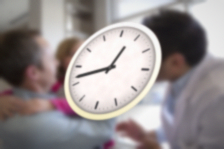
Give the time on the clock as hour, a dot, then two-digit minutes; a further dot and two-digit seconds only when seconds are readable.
12.42
